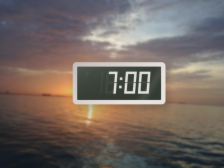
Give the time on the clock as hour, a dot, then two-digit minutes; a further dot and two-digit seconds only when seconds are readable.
7.00
